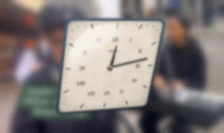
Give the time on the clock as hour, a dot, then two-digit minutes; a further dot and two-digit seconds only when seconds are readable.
12.13
